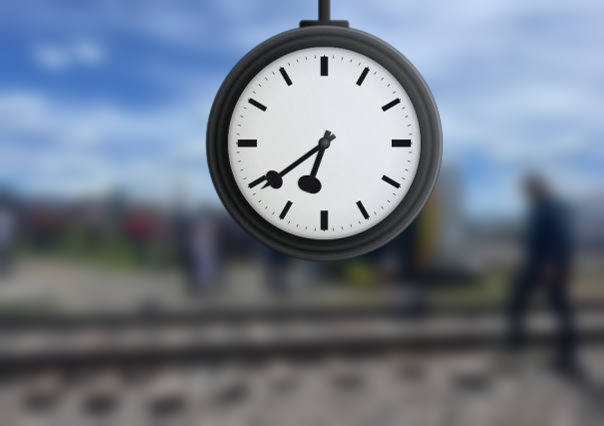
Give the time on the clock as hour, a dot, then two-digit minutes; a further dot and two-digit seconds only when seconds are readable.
6.39
